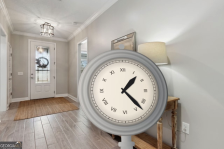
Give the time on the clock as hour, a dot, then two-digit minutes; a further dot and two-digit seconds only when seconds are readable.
1.23
